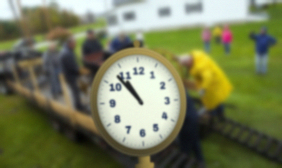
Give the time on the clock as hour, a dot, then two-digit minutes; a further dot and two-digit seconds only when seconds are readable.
10.53
